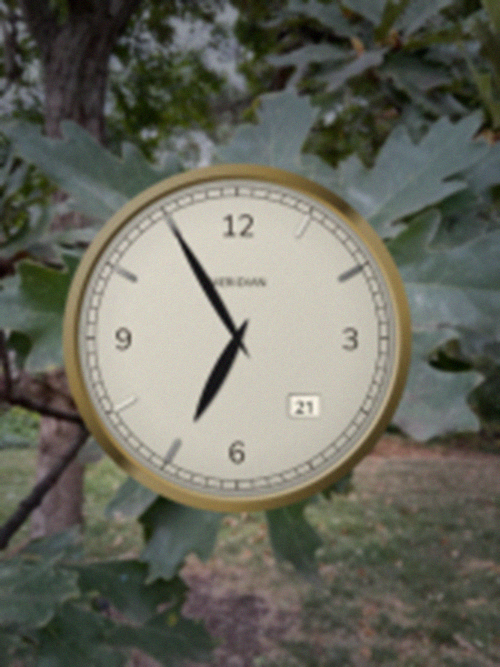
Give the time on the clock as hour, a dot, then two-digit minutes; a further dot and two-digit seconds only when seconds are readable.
6.55
